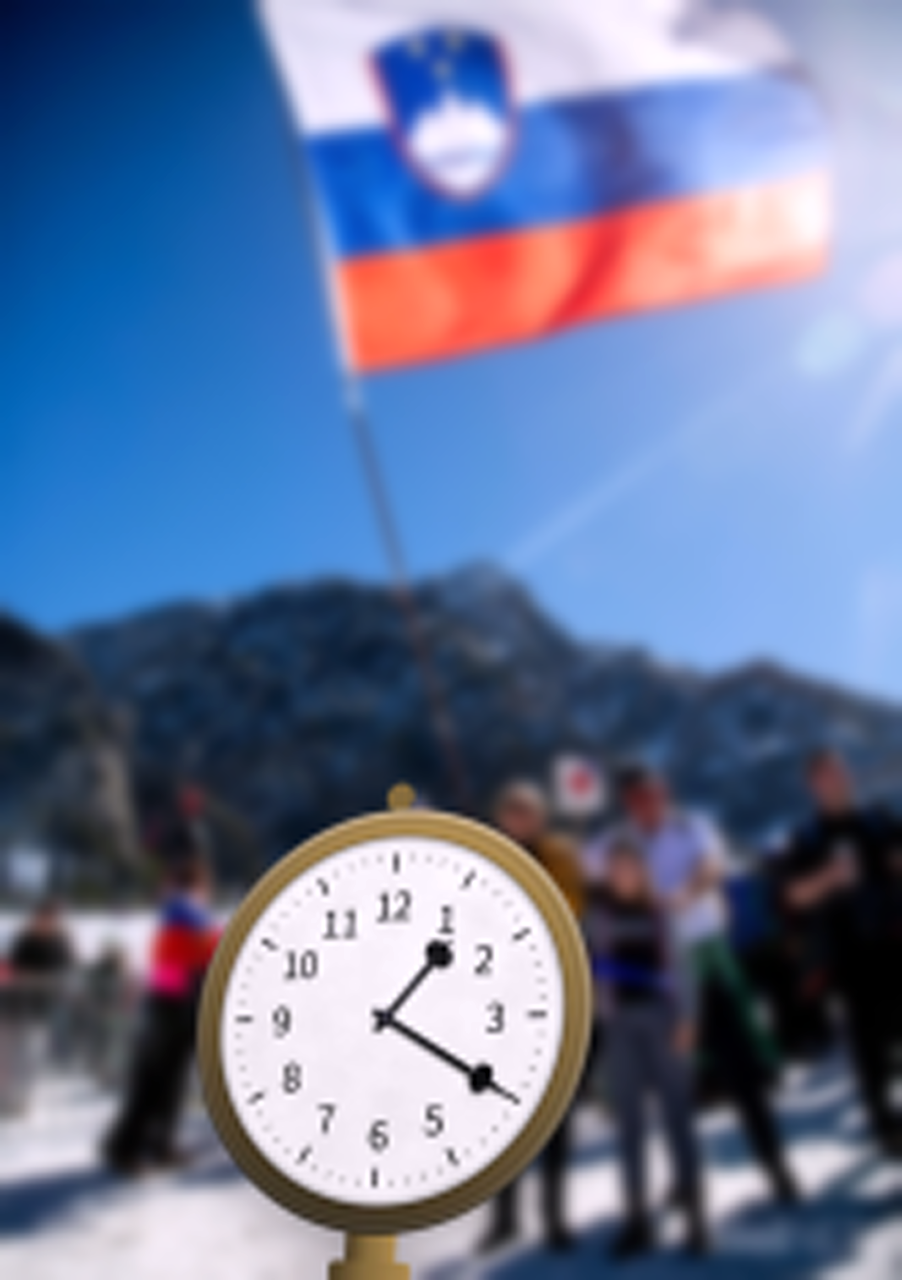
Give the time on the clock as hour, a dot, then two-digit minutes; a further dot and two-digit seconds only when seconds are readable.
1.20
